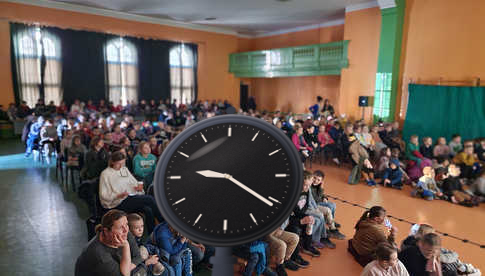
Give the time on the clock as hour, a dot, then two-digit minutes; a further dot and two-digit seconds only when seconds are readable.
9.21
